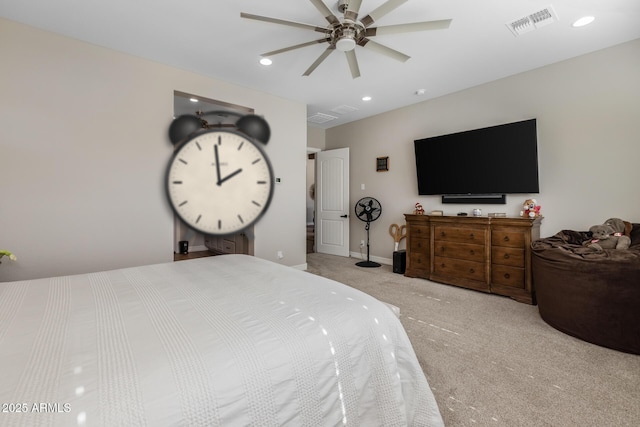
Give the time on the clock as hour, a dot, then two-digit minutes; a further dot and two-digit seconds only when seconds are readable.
1.59
